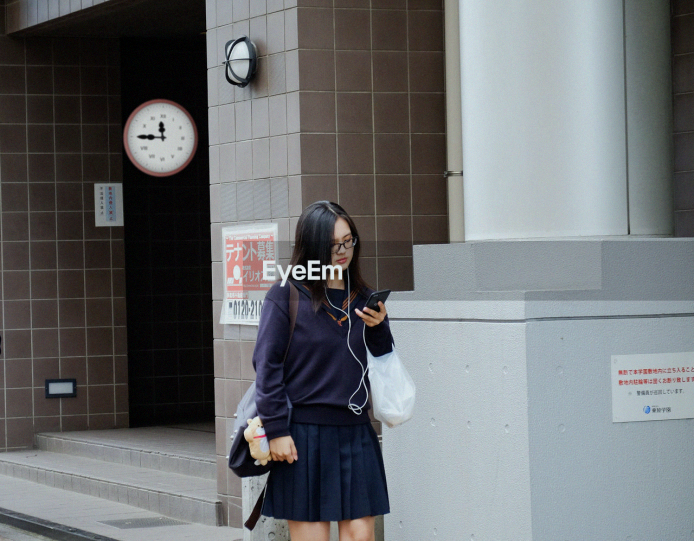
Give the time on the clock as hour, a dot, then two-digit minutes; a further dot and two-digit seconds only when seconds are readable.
11.45
